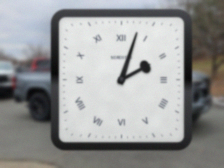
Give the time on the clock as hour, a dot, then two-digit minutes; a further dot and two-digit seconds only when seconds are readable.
2.03
